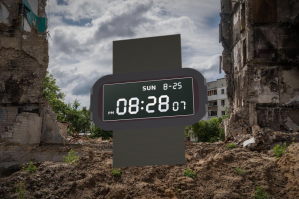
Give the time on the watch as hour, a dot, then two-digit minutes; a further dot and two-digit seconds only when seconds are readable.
8.28.07
